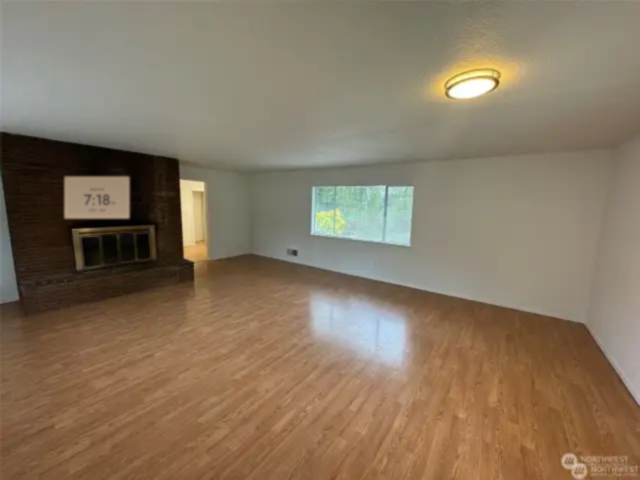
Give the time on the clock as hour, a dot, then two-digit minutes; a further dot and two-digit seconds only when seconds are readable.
7.18
